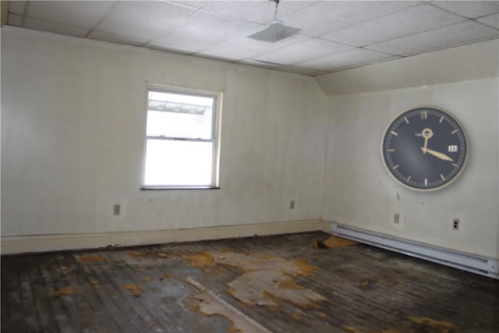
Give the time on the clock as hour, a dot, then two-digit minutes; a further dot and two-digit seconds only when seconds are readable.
12.19
